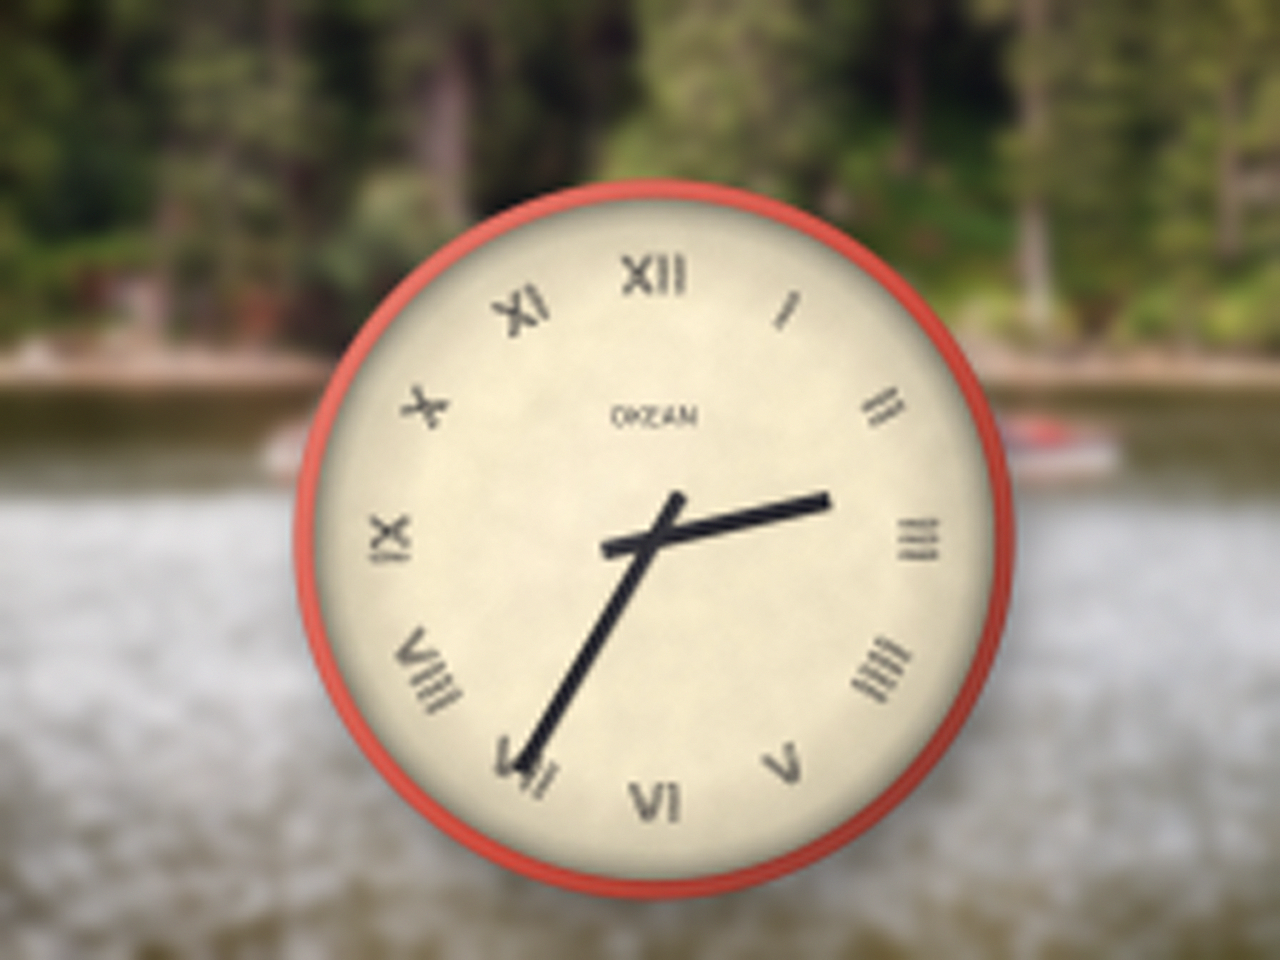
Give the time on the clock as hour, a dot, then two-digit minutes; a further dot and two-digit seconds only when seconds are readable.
2.35
